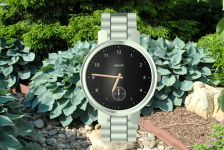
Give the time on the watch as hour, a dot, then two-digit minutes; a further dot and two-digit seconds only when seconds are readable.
6.46
